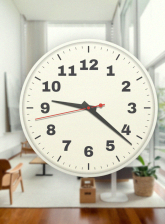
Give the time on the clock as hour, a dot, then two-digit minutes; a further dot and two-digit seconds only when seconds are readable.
9.21.43
